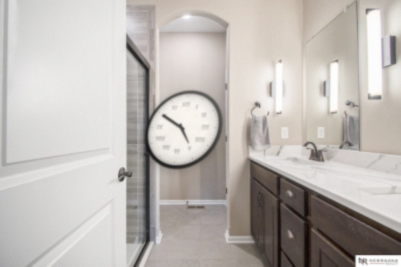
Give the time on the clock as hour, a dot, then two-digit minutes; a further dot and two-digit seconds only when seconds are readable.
4.50
